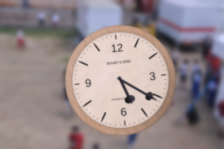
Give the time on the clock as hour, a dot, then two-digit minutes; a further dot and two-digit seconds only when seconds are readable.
5.21
